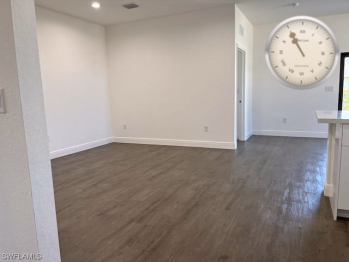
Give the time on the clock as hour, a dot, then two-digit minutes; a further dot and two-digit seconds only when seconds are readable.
10.55
